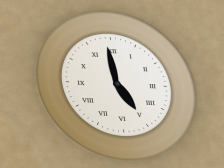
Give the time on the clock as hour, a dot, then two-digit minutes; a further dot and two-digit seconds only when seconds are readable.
4.59
